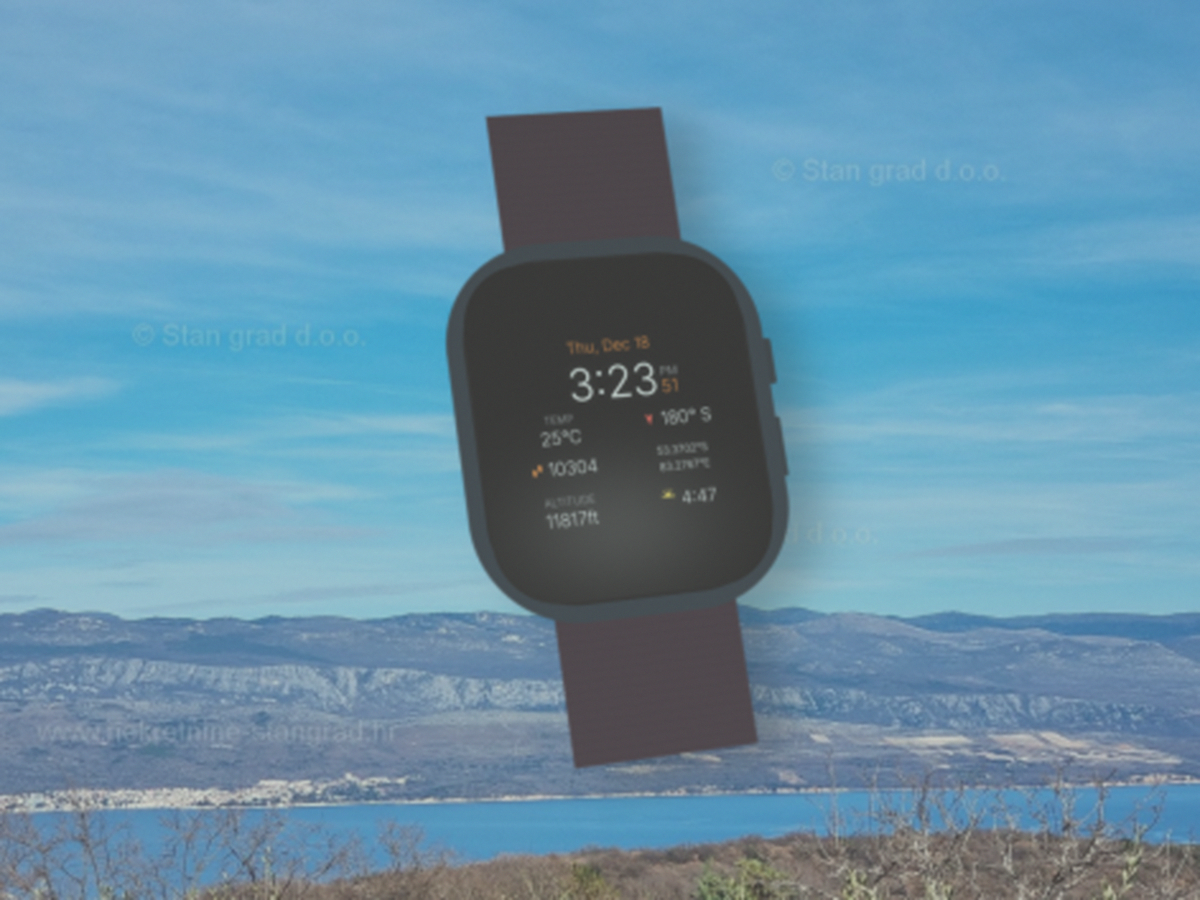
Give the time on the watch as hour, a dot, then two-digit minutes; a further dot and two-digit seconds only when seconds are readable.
3.23
